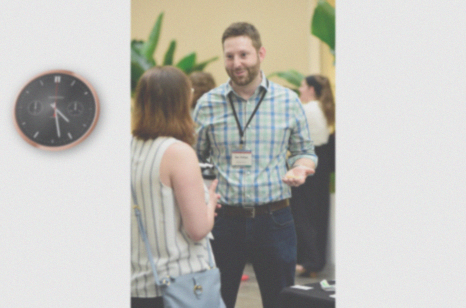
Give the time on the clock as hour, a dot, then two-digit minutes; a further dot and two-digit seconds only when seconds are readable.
4.28
